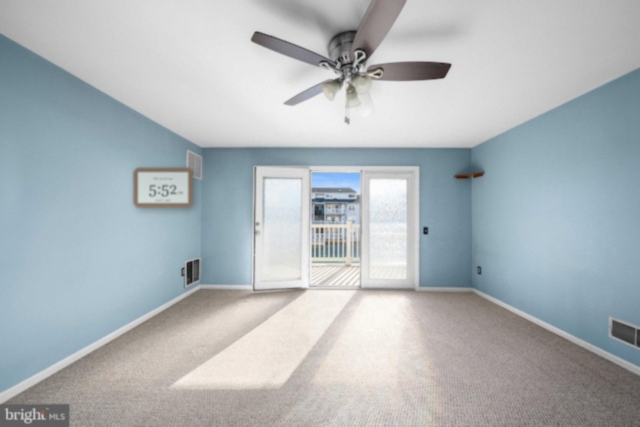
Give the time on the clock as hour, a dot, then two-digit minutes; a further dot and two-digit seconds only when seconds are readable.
5.52
